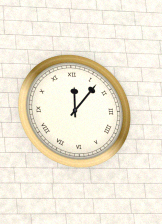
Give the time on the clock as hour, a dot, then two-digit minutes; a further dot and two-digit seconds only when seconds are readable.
12.07
